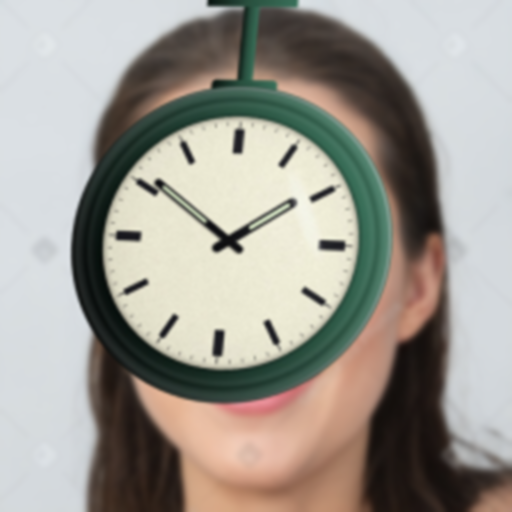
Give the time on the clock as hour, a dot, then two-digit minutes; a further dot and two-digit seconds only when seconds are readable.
1.51
